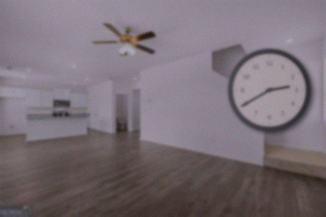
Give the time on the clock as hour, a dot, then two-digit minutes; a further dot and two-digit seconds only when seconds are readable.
2.40
